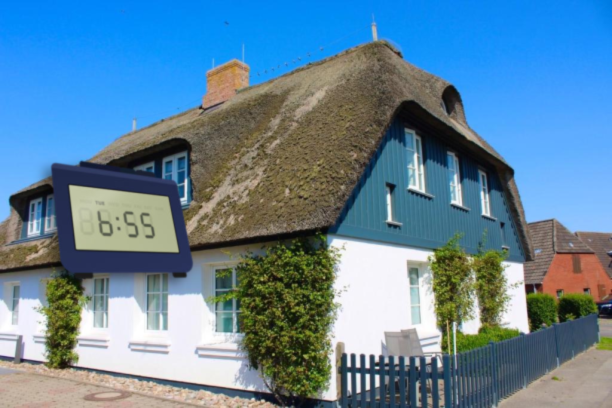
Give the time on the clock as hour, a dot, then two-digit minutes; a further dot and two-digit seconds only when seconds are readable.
6.55
